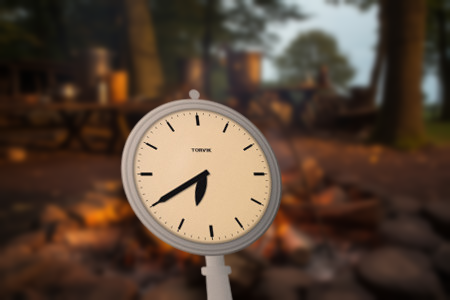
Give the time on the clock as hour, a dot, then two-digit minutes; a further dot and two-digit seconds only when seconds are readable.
6.40
